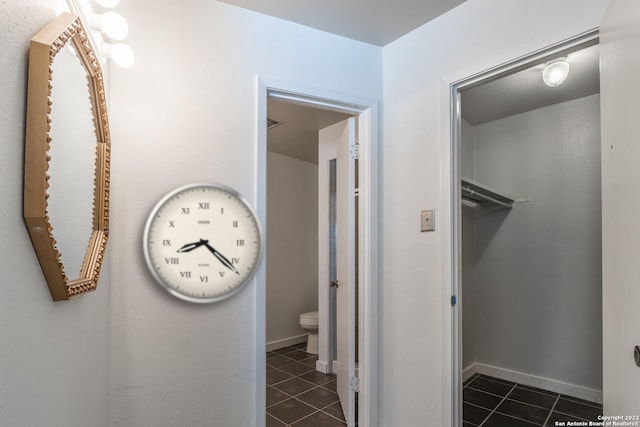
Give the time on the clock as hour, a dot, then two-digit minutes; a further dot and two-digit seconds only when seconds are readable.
8.22
